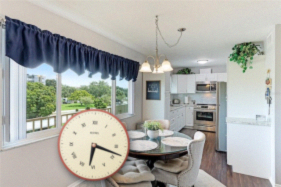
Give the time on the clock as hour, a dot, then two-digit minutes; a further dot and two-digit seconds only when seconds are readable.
6.18
